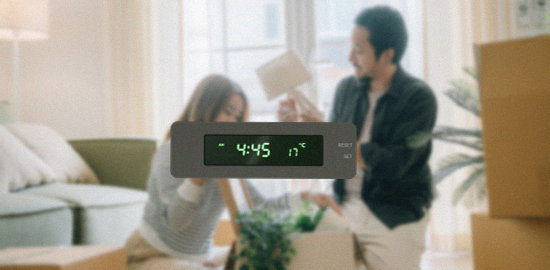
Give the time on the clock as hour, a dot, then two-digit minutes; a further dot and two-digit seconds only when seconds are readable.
4.45
